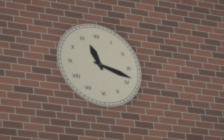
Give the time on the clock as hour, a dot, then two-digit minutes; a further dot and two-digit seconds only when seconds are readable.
11.18
